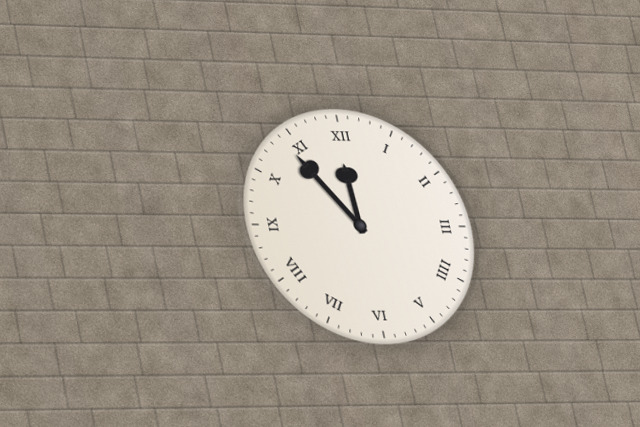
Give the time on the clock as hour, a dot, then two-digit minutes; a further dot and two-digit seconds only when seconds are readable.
11.54
